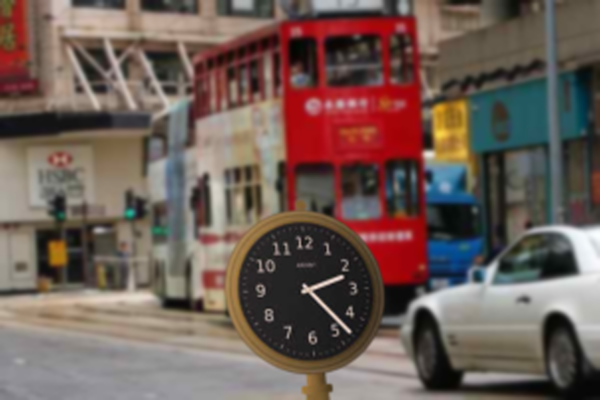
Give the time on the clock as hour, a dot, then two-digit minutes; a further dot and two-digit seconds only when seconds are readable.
2.23
